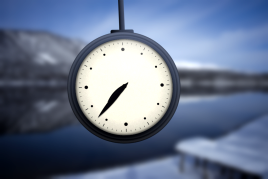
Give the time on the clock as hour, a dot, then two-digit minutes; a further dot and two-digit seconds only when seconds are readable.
7.37
